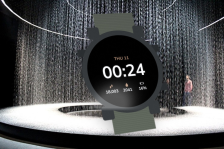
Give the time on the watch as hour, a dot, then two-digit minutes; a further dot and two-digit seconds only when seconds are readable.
0.24
